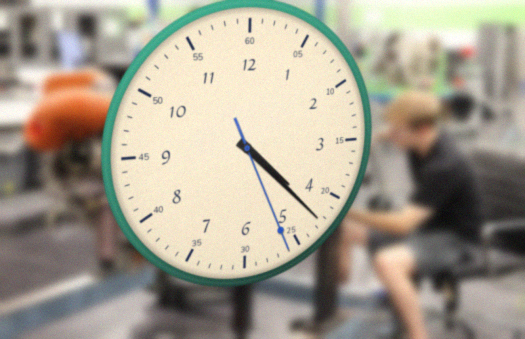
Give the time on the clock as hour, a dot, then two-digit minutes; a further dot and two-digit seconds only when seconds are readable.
4.22.26
